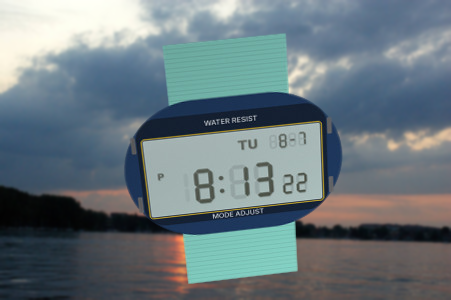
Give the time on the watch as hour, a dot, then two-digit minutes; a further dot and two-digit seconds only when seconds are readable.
8.13.22
